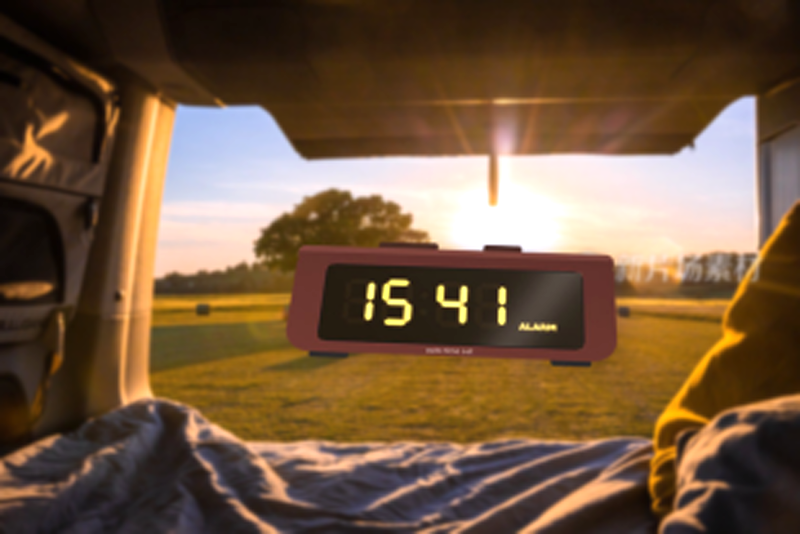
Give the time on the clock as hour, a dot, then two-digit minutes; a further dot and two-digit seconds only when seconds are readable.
15.41
